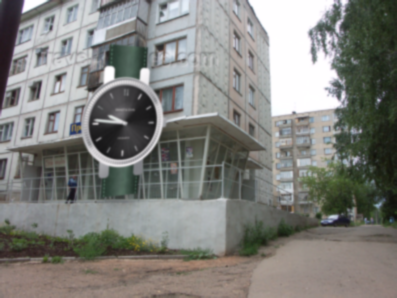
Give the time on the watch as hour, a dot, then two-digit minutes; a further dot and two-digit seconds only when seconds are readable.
9.46
